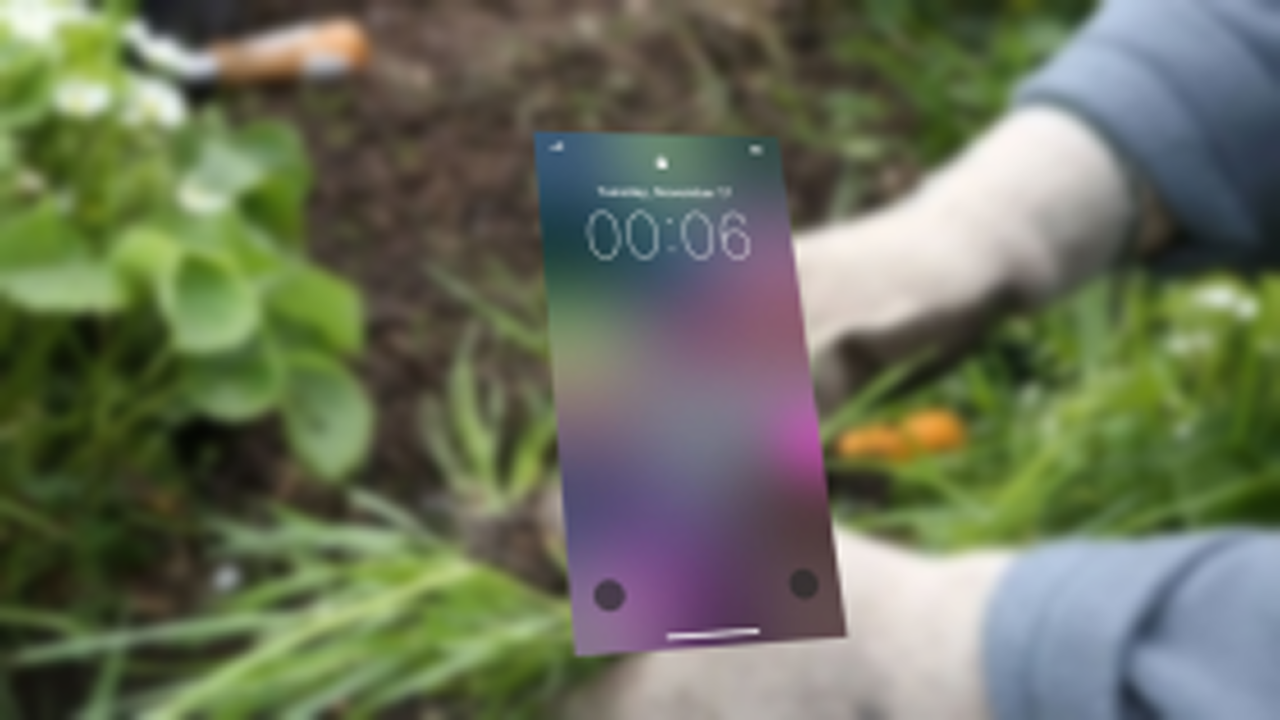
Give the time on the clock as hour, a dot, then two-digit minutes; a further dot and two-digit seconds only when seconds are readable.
0.06
